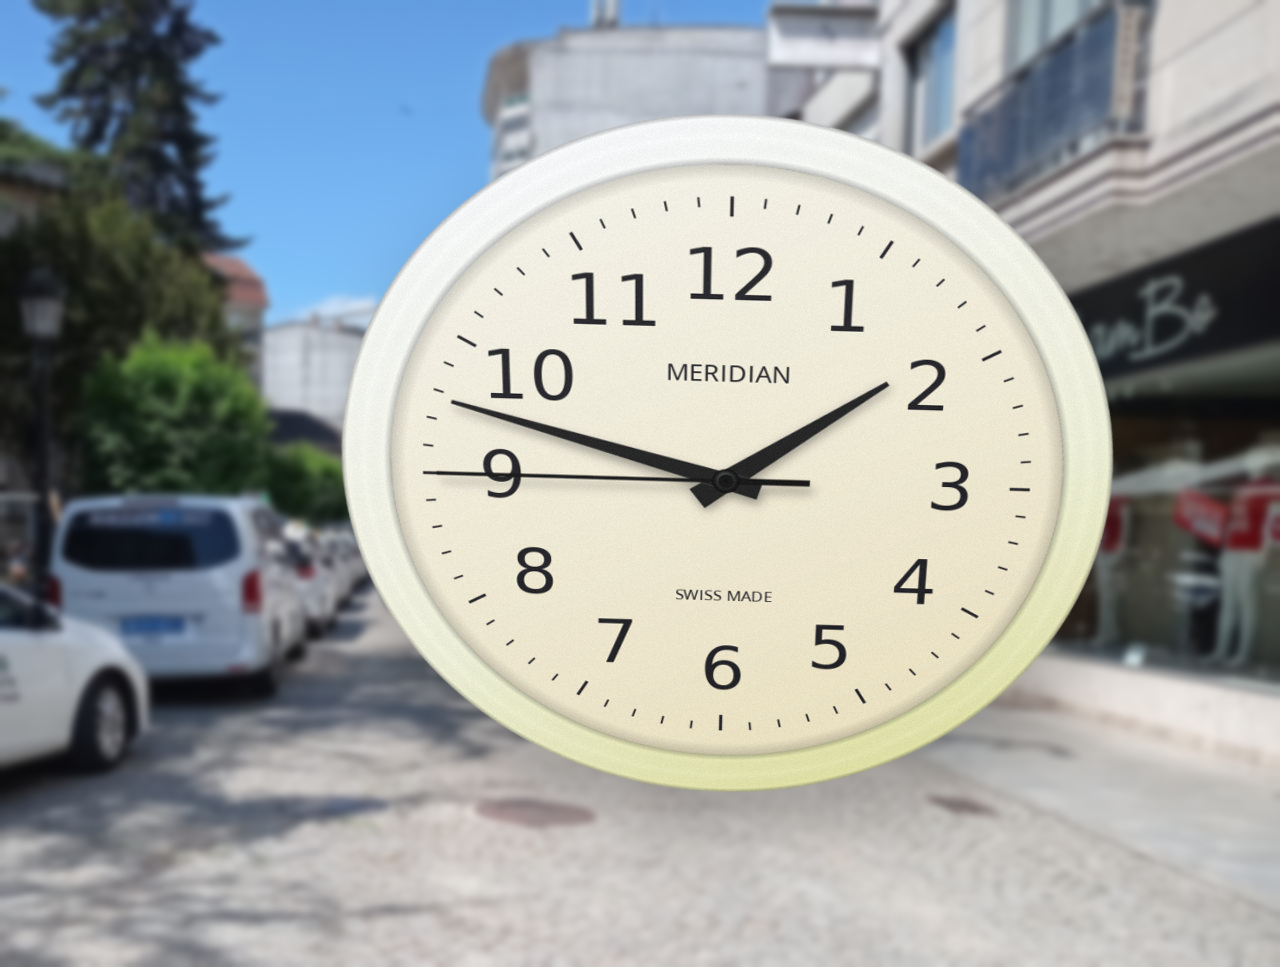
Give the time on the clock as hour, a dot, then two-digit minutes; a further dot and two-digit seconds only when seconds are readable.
1.47.45
